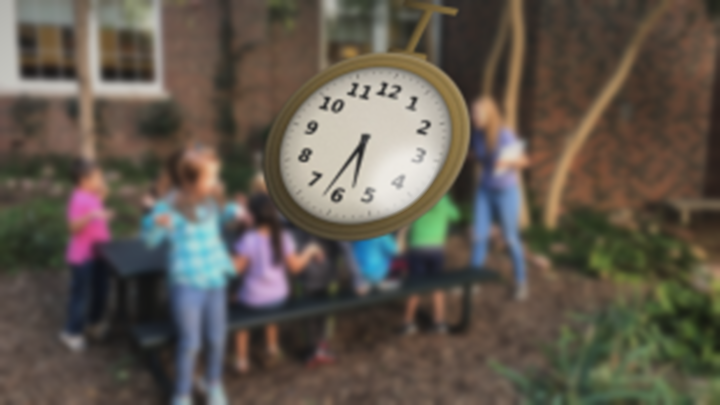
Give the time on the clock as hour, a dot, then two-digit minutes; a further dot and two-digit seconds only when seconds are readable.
5.32
